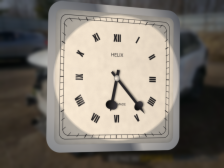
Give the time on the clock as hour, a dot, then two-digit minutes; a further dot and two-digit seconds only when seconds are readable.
6.23
